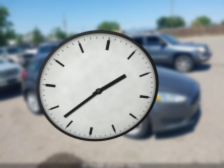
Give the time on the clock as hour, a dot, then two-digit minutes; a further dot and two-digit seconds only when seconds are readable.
1.37
